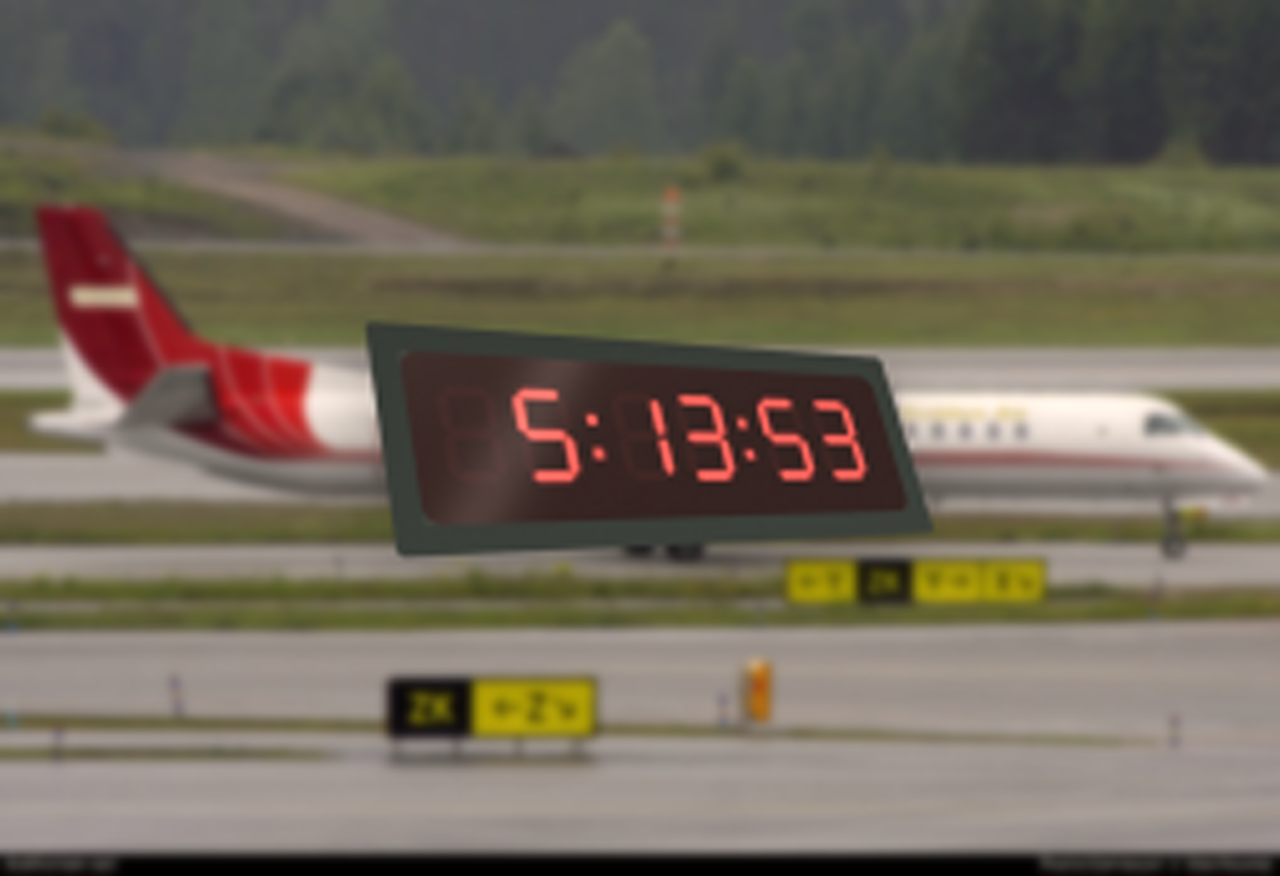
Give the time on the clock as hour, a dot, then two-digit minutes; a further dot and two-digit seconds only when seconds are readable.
5.13.53
